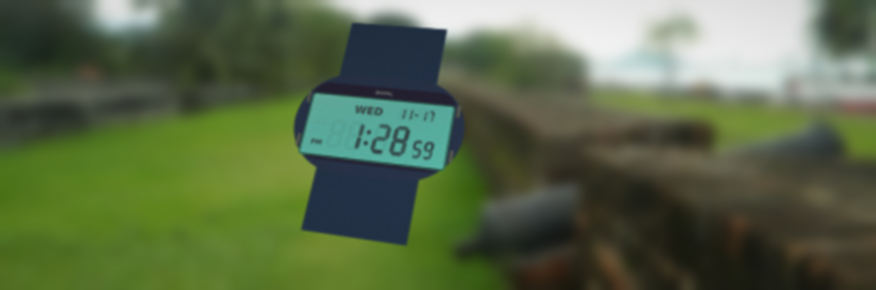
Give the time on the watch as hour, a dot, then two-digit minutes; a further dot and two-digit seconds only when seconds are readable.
1.28.59
